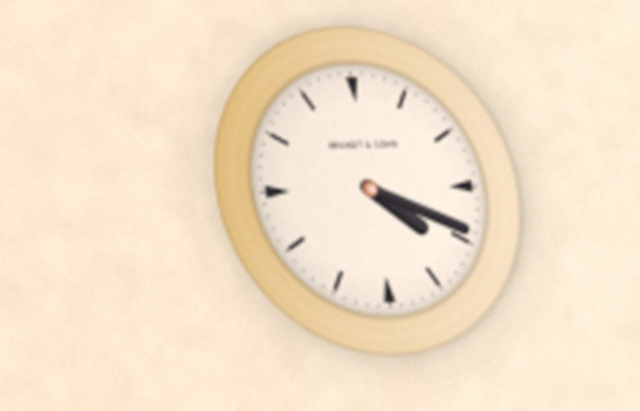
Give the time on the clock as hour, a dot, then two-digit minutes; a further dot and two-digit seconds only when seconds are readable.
4.19
